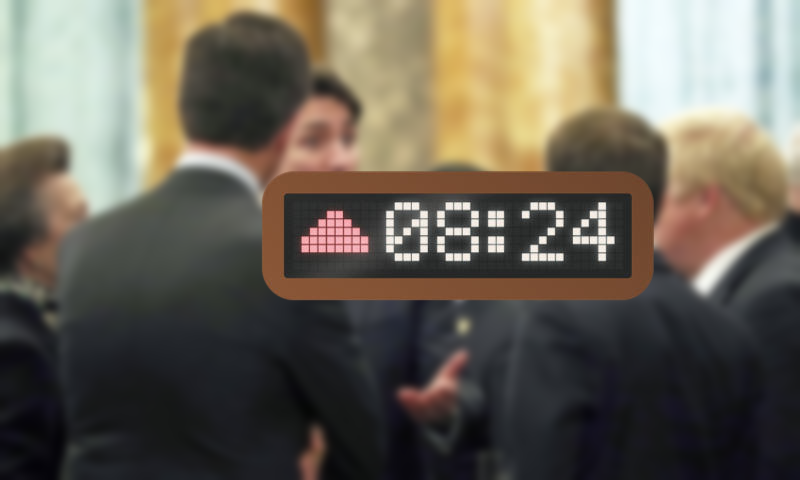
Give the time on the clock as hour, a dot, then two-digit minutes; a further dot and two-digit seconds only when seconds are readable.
8.24
